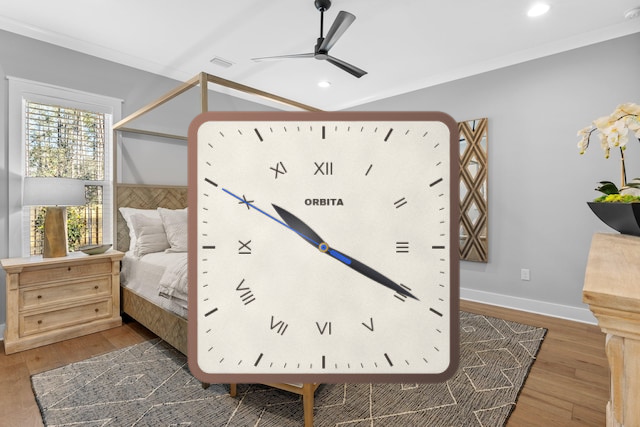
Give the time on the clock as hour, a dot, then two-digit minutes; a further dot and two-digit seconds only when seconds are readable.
10.19.50
